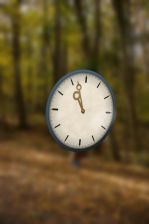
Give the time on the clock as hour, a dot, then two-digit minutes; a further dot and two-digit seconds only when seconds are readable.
10.57
